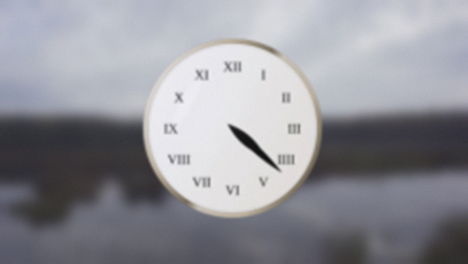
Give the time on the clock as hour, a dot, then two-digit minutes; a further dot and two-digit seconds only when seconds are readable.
4.22
